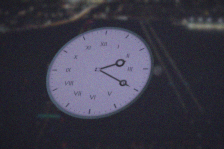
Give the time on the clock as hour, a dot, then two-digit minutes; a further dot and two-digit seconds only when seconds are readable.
2.20
